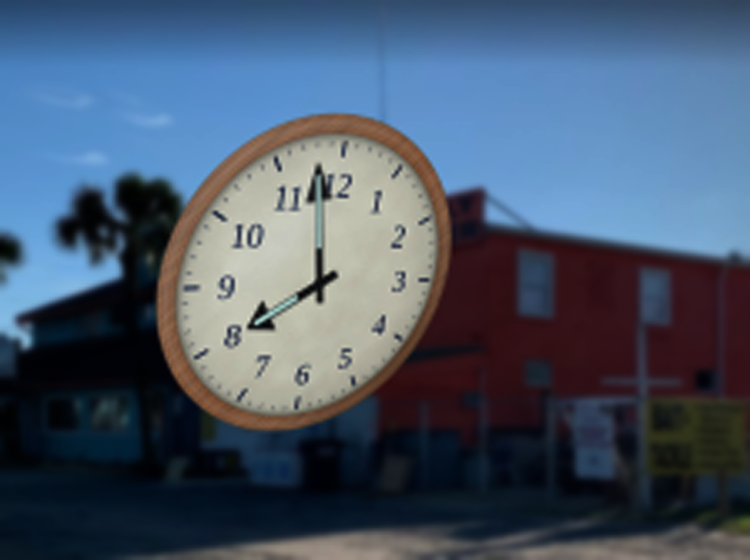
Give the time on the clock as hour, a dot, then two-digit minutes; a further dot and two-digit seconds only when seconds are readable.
7.58
